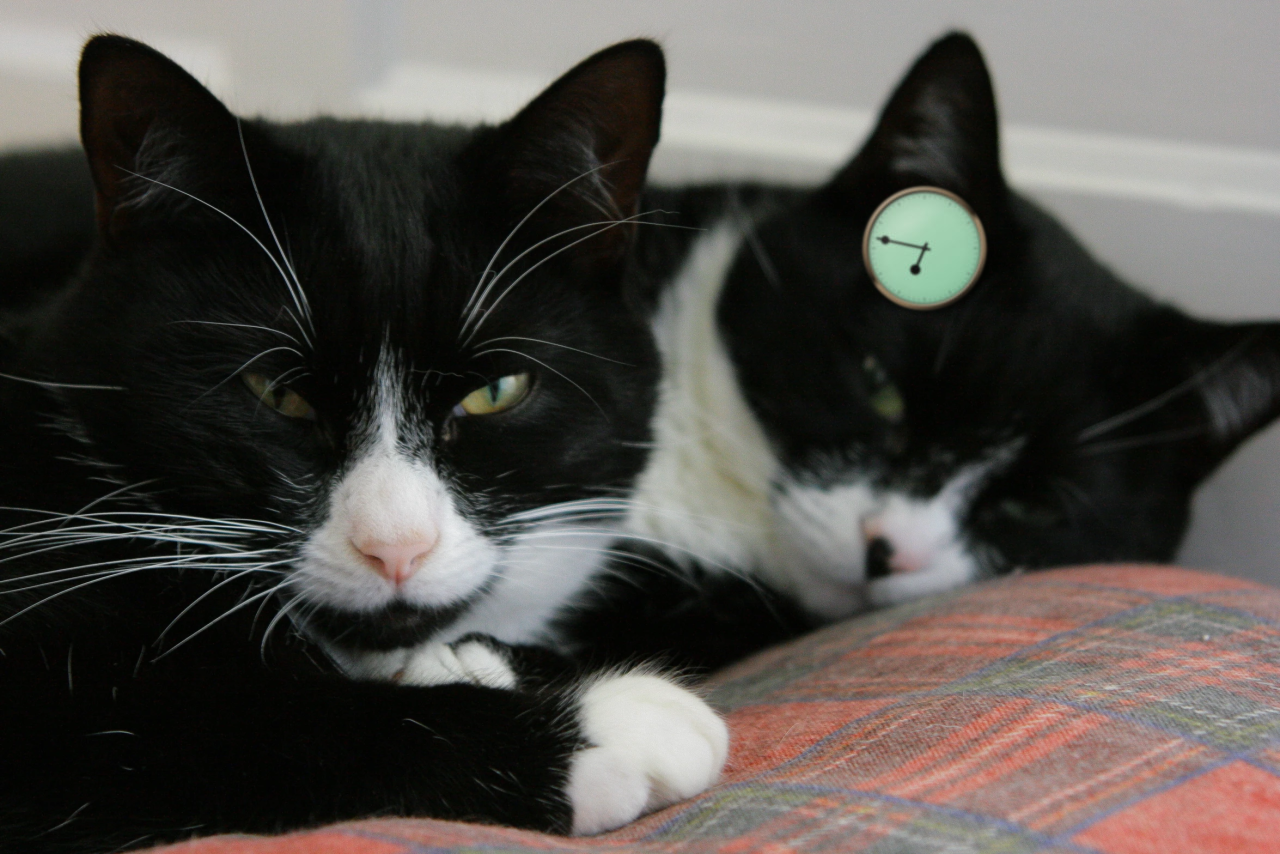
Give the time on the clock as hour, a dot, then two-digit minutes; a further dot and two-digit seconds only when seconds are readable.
6.47
